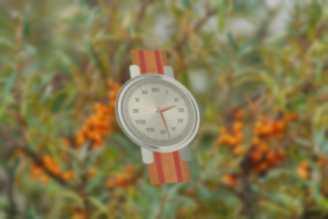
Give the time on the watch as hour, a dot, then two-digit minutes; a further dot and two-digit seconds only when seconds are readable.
2.28
